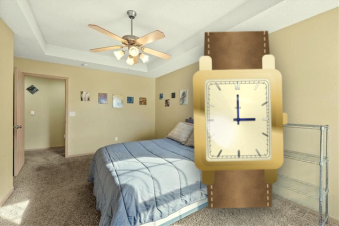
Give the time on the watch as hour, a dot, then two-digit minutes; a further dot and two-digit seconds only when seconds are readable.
3.00
